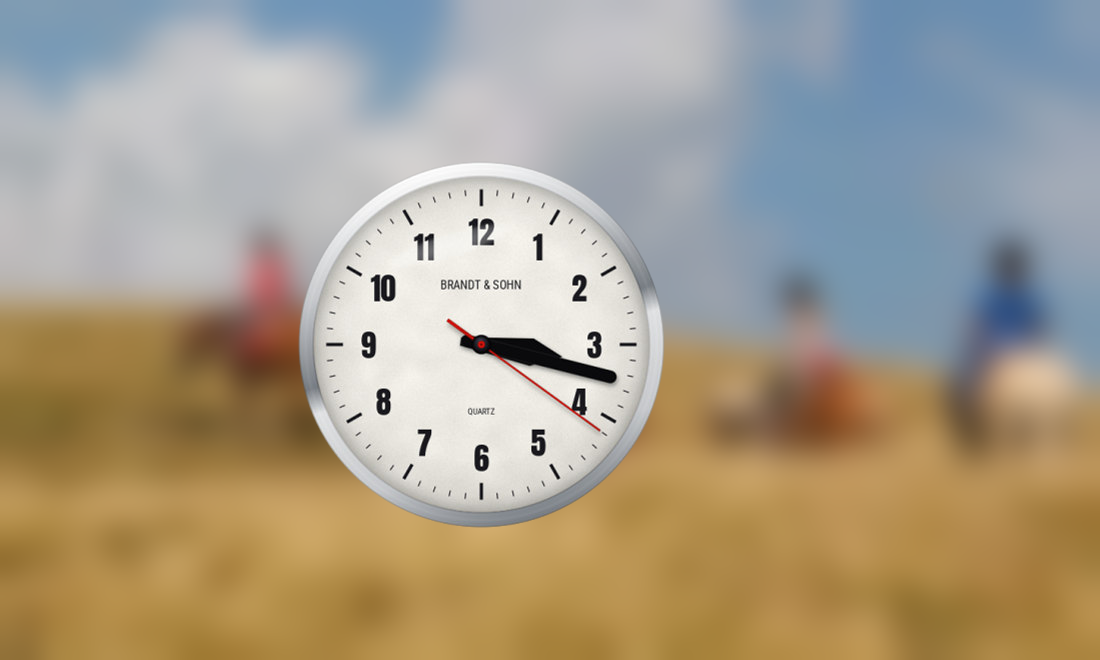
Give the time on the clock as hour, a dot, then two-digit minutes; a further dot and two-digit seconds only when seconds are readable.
3.17.21
